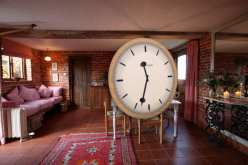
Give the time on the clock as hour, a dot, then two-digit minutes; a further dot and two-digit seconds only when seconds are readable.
11.33
